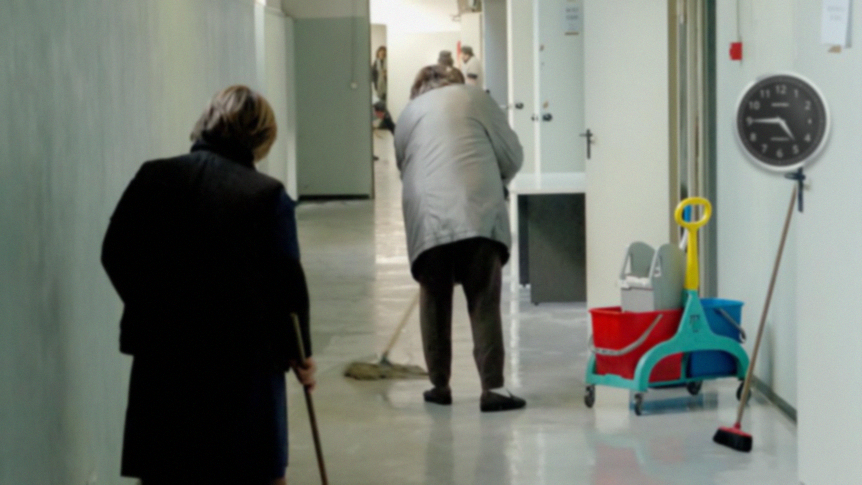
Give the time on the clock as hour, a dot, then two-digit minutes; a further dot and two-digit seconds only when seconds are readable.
4.45
